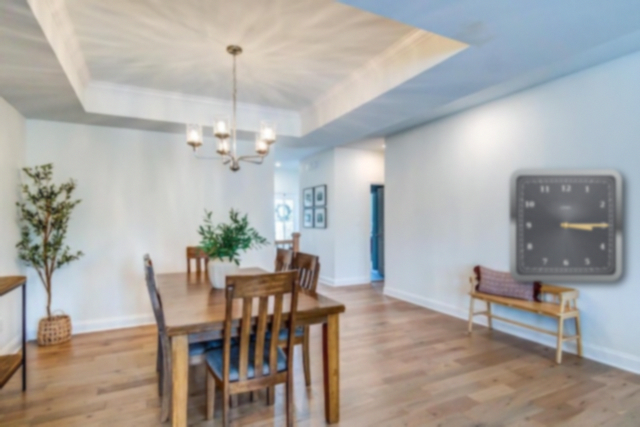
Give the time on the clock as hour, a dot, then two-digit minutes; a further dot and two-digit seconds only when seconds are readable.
3.15
